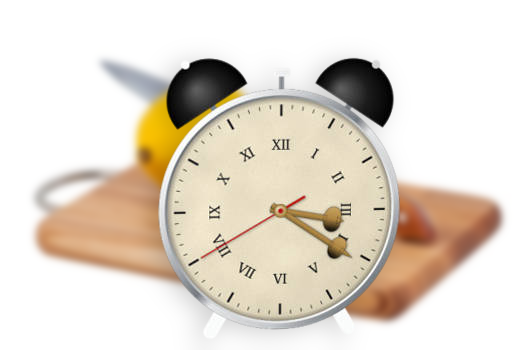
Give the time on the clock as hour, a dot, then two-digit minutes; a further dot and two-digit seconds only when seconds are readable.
3.20.40
